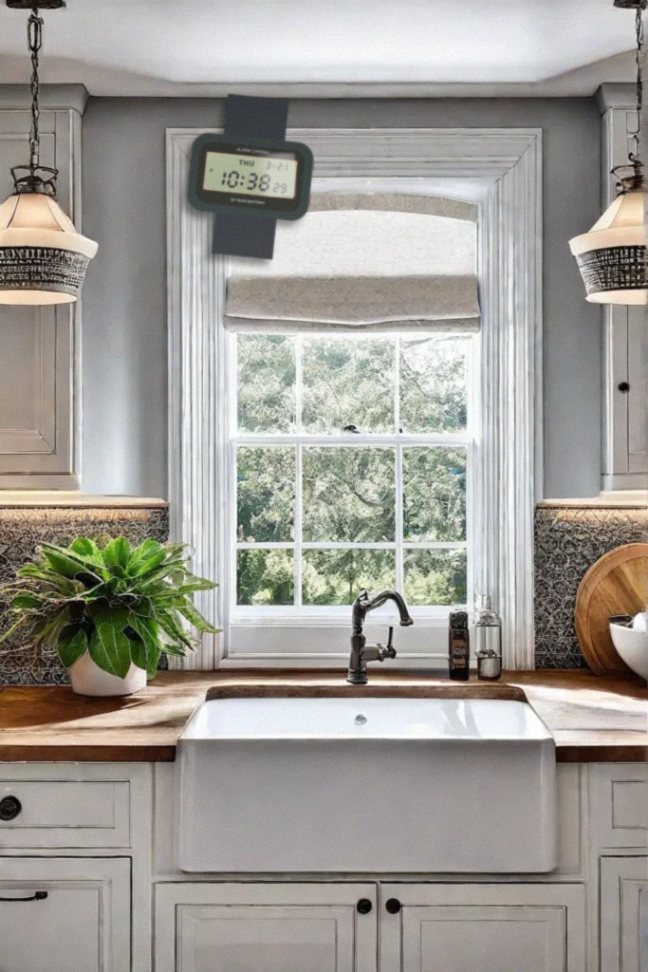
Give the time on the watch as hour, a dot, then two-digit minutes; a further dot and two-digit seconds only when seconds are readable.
10.38.29
